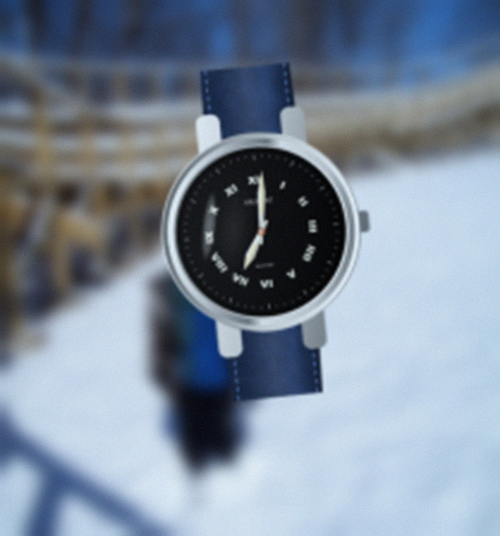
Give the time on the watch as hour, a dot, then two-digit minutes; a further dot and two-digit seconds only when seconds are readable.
7.01
